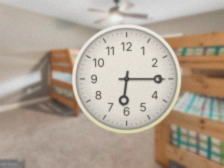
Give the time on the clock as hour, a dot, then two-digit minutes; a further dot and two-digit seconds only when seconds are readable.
6.15
